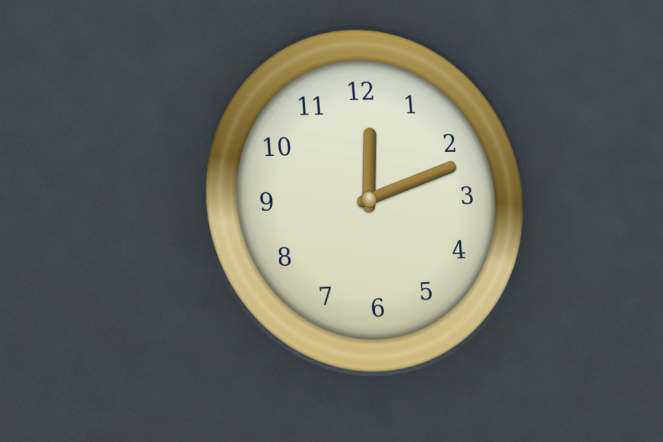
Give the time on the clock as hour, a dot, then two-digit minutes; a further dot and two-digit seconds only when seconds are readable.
12.12
